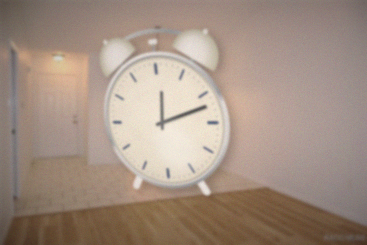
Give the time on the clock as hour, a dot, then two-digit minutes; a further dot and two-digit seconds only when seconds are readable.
12.12
